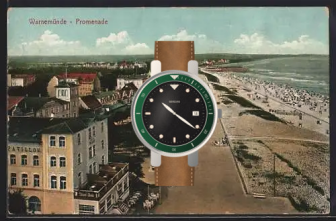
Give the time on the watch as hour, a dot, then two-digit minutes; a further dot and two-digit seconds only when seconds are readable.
10.21
